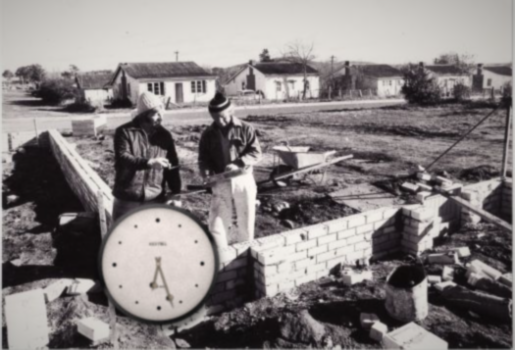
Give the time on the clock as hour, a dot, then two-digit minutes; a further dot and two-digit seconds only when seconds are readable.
6.27
